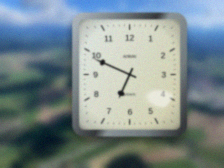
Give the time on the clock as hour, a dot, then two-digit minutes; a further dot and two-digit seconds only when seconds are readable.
6.49
